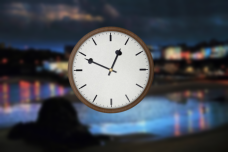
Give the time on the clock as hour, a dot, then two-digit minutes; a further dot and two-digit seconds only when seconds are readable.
12.49
